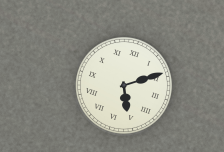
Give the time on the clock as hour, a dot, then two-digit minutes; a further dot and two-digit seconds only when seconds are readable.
5.09
